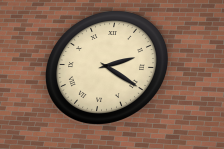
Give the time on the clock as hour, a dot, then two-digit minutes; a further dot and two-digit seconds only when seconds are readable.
2.20
